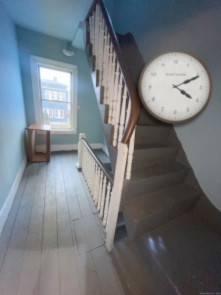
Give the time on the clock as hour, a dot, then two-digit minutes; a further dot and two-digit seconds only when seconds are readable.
4.11
